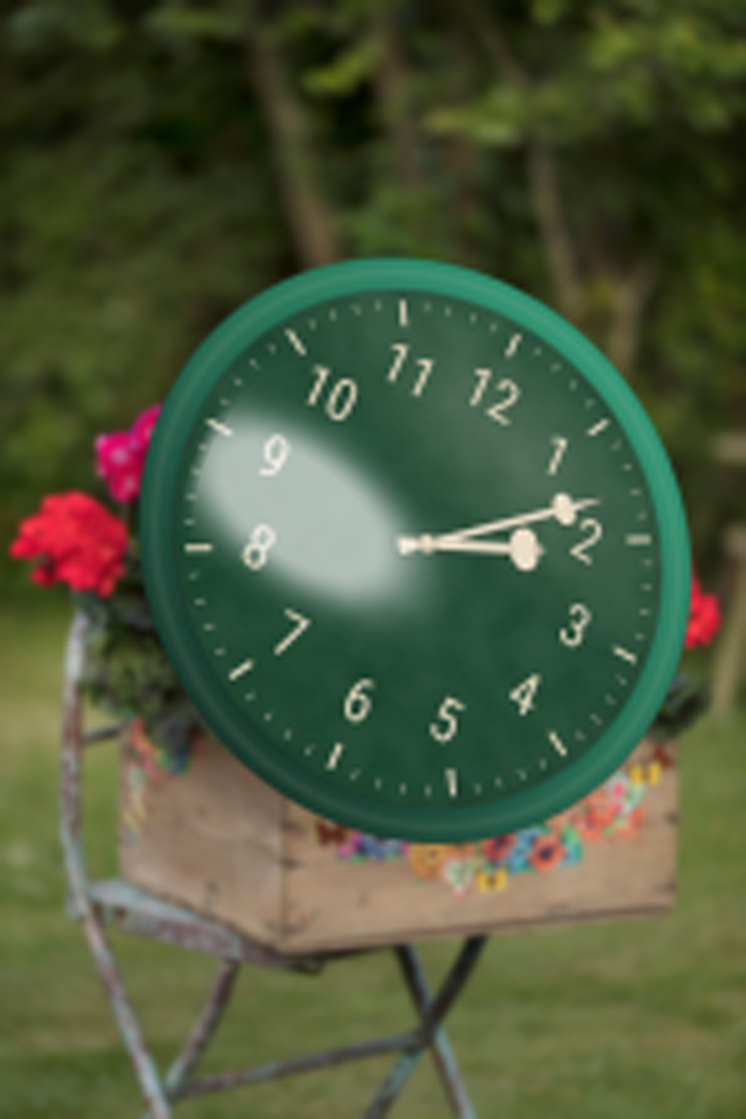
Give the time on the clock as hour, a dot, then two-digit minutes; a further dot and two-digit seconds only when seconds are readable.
2.08
